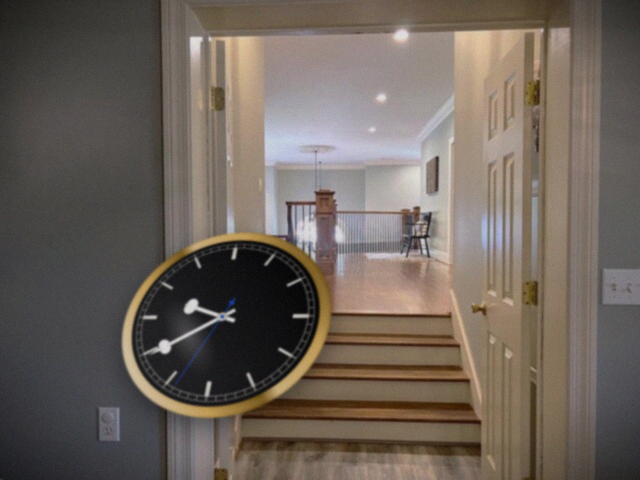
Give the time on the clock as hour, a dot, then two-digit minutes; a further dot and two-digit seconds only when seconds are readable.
9.39.34
